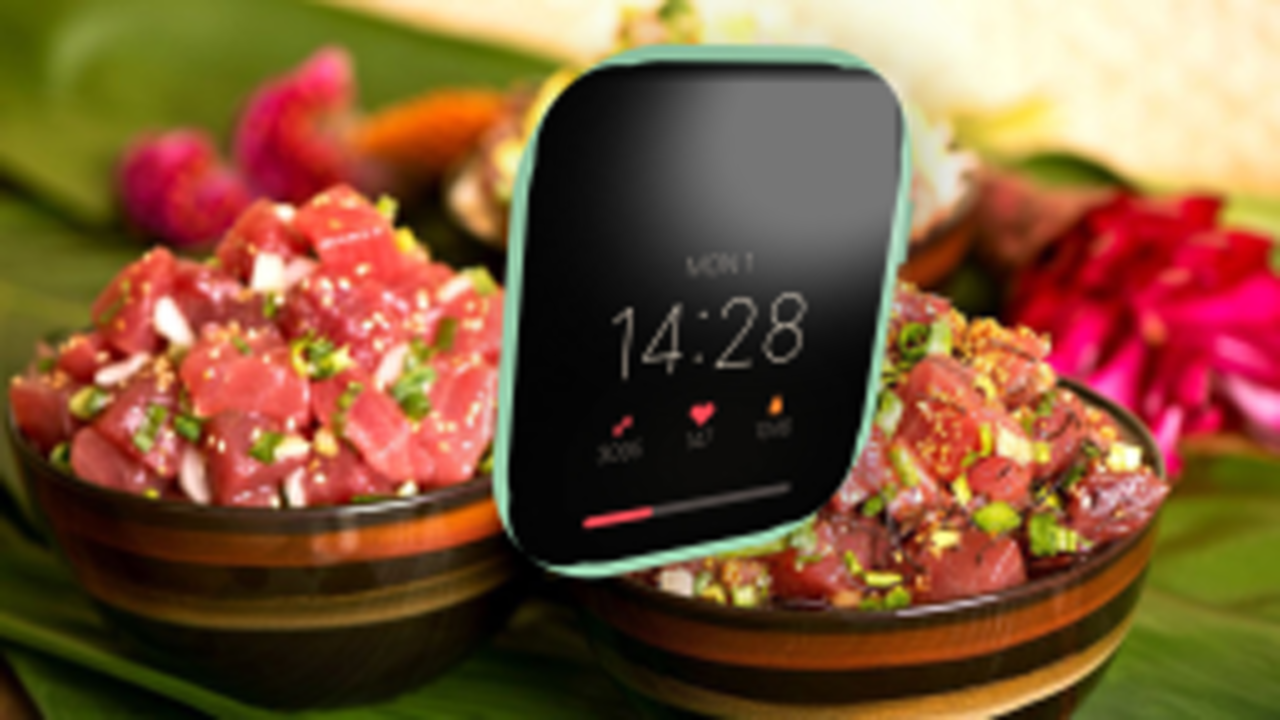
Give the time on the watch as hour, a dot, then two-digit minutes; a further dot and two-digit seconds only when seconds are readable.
14.28
